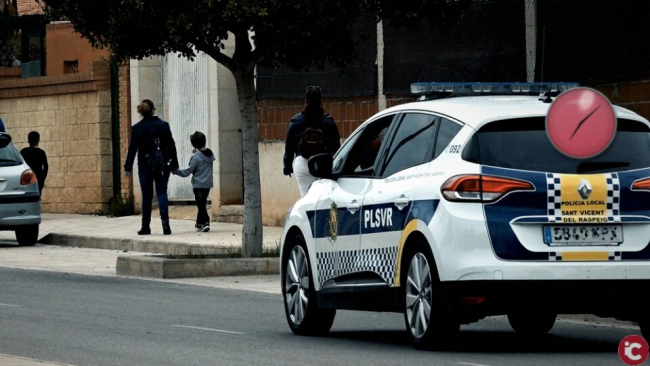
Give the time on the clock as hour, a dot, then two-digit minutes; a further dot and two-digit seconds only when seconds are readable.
7.08
